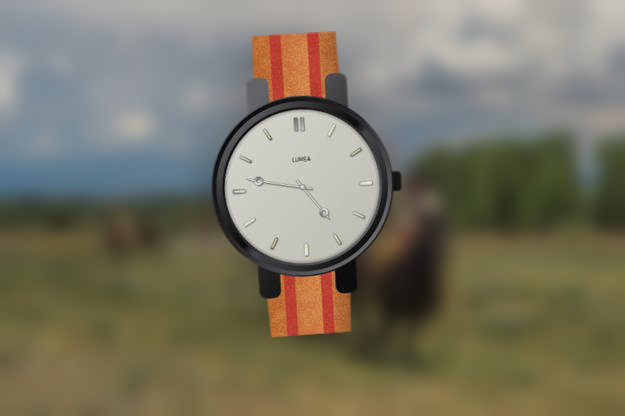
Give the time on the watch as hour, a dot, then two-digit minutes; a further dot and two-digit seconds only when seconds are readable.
4.47
